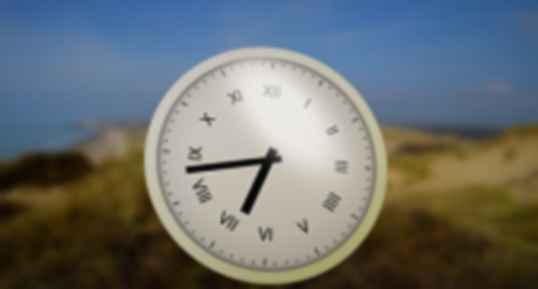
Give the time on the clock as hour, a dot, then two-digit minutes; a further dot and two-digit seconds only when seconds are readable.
6.43
